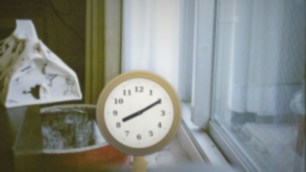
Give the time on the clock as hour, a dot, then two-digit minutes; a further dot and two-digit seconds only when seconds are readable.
8.10
